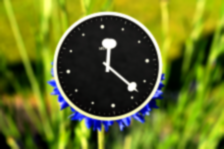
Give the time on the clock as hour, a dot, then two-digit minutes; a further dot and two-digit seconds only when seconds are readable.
12.23
